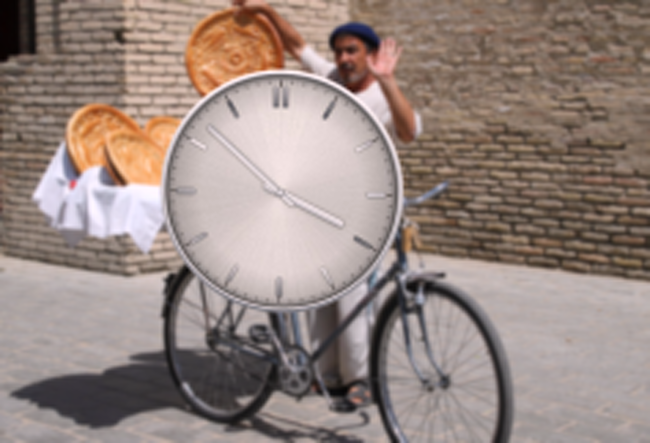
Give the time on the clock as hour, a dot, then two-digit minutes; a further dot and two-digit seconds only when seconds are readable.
3.52
